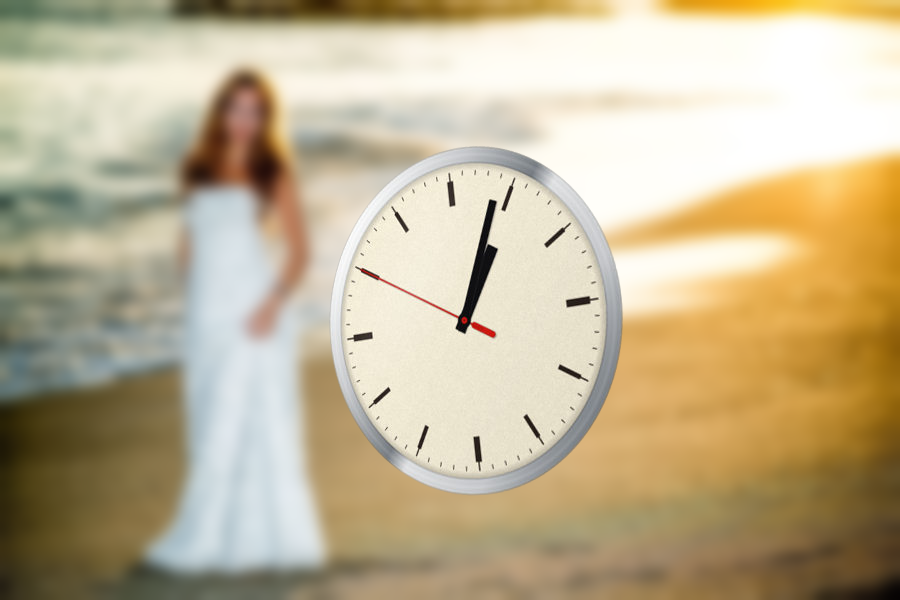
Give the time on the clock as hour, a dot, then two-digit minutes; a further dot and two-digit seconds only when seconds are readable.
1.03.50
